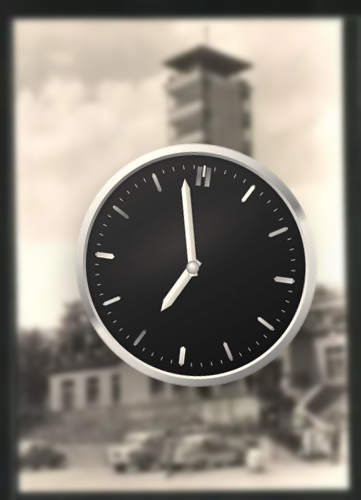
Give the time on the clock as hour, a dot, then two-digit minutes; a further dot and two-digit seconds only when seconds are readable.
6.58
